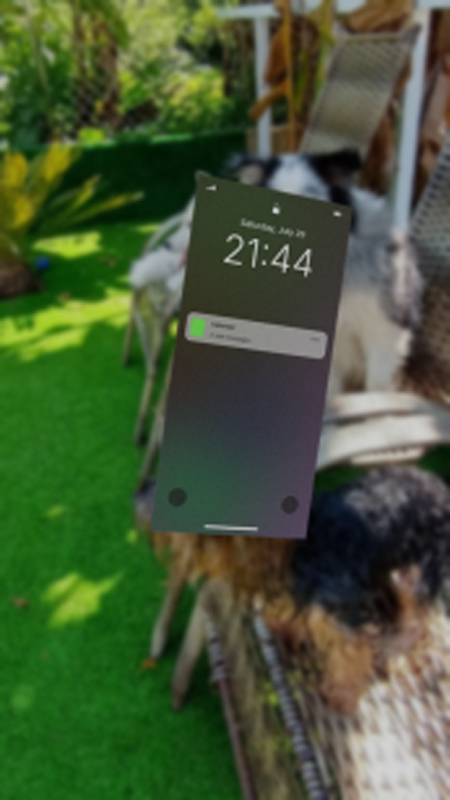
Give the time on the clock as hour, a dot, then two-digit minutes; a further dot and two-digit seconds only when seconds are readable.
21.44
